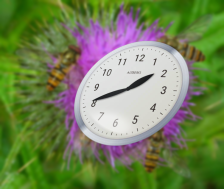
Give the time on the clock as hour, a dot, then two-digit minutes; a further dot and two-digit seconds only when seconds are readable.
1.41
